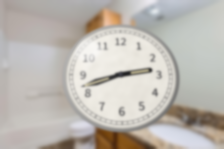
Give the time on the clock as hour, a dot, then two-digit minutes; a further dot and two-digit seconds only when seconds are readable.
2.42
